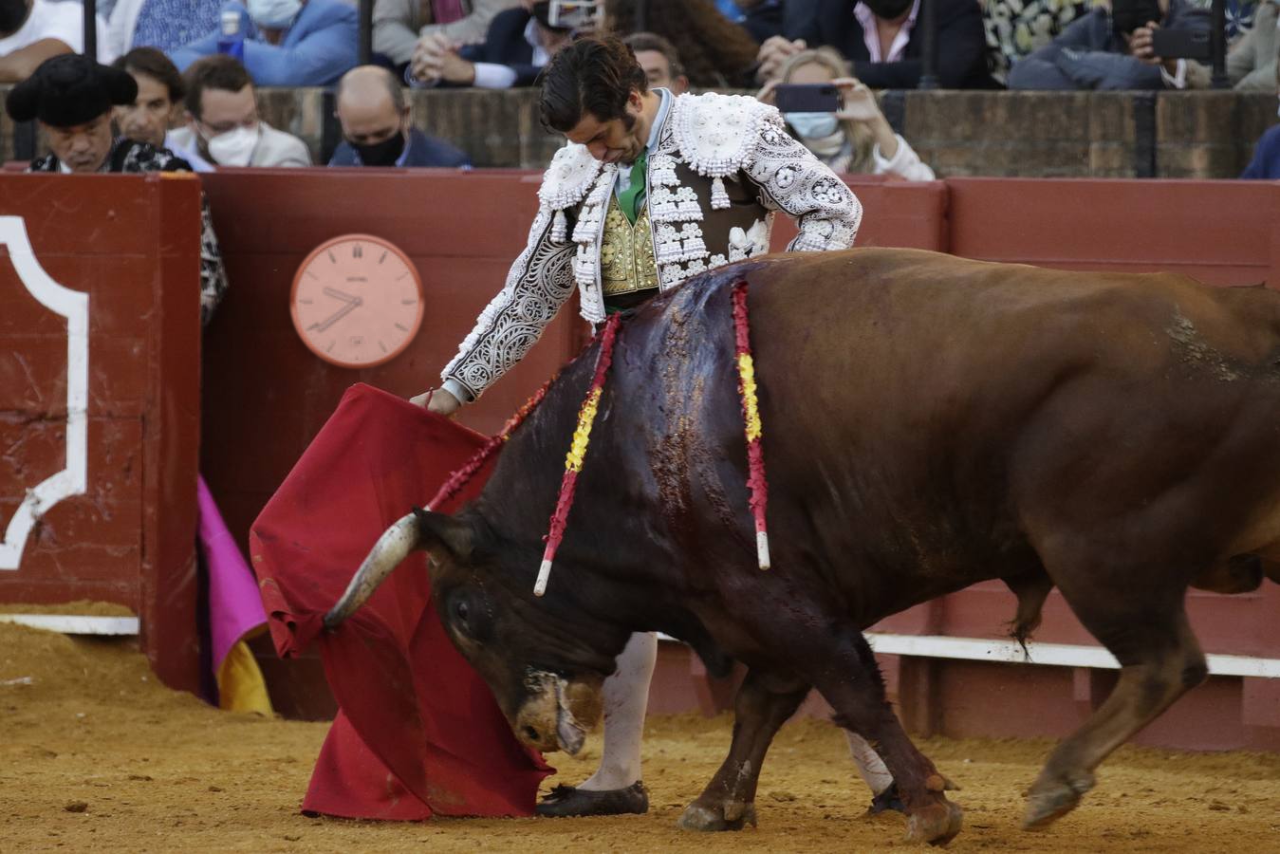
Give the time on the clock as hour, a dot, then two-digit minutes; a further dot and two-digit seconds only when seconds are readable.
9.39
